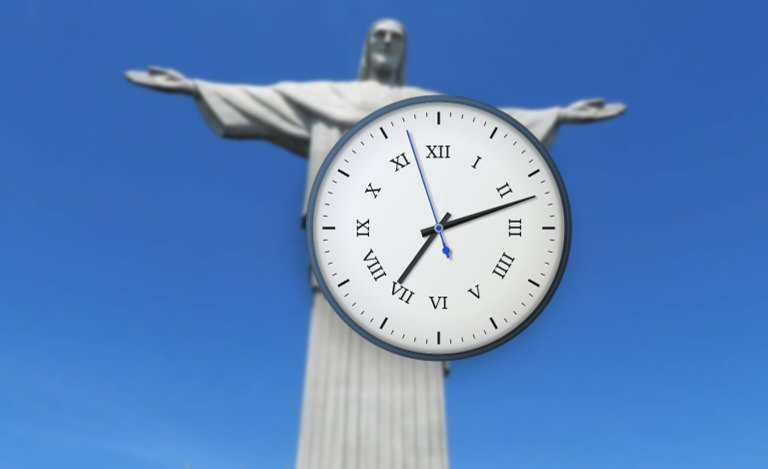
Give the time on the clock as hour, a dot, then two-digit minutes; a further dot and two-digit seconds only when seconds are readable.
7.11.57
